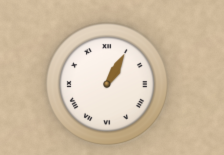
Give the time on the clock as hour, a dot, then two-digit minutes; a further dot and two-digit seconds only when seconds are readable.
1.05
